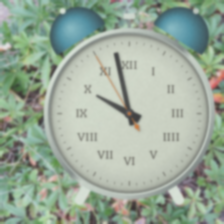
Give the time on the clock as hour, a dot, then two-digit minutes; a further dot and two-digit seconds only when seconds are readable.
9.57.55
